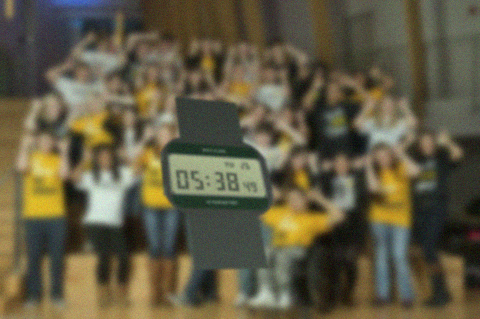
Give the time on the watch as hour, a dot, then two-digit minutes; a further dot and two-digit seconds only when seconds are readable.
5.38
